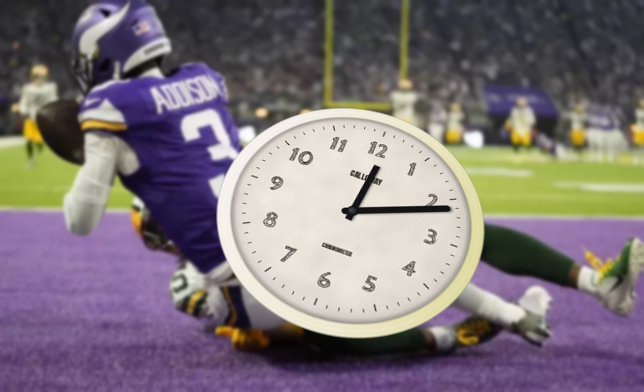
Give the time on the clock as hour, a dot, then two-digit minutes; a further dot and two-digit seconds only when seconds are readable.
12.11
